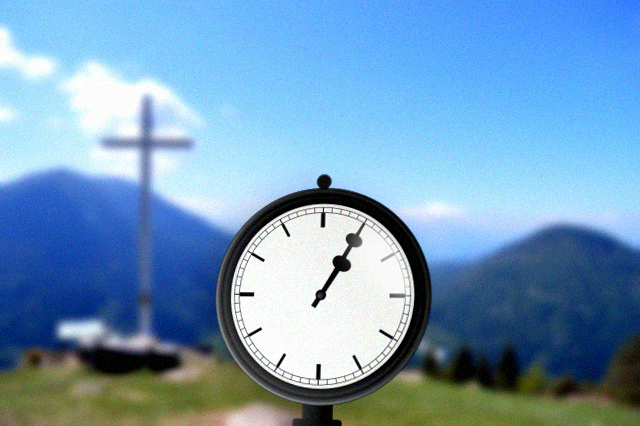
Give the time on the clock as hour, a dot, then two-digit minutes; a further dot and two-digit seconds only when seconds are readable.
1.05
